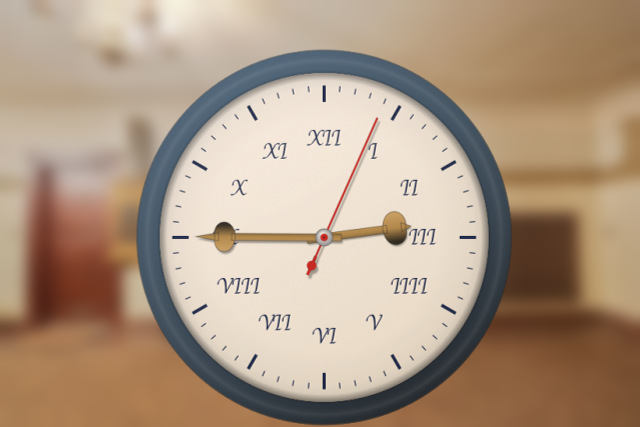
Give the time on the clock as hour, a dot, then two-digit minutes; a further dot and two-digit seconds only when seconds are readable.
2.45.04
